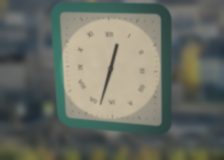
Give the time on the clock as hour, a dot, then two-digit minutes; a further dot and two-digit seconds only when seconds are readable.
12.33
